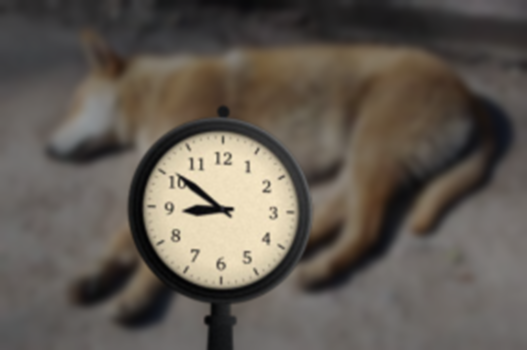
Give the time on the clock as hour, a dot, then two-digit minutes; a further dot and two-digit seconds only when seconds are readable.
8.51
